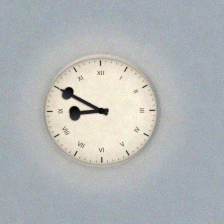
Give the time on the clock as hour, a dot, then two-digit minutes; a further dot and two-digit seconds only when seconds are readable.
8.50
